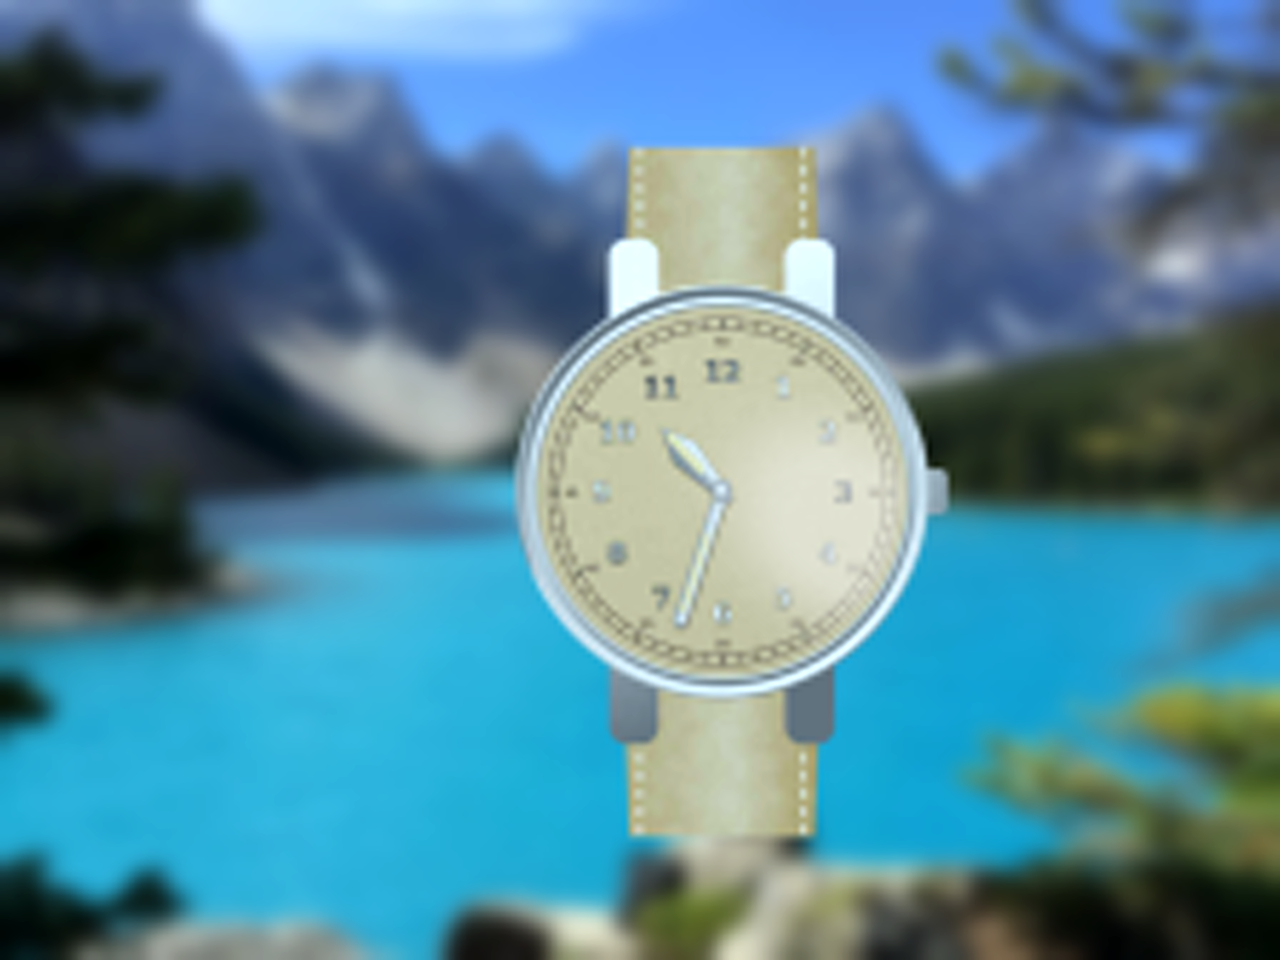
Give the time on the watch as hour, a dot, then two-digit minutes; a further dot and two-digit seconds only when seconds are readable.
10.33
